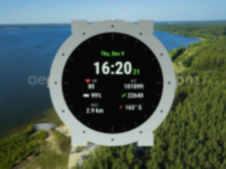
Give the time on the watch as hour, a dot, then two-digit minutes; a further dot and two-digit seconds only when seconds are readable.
16.20
